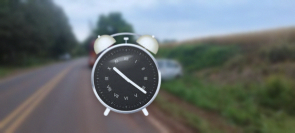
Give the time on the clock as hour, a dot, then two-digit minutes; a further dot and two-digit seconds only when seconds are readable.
10.21
